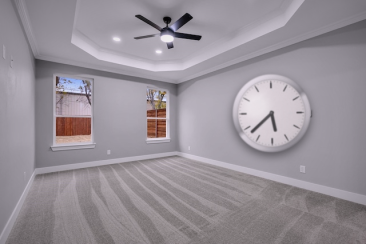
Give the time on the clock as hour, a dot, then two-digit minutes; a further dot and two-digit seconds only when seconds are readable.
5.38
